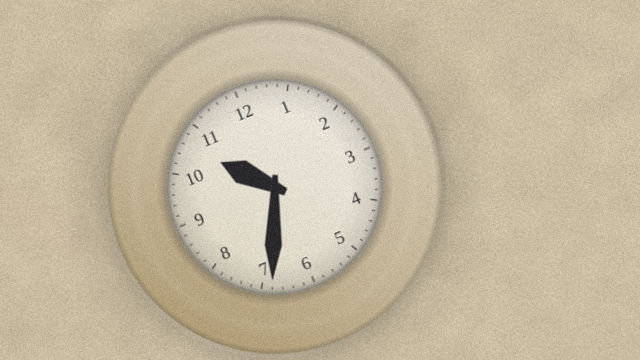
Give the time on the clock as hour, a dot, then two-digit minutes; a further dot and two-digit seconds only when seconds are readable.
10.34
